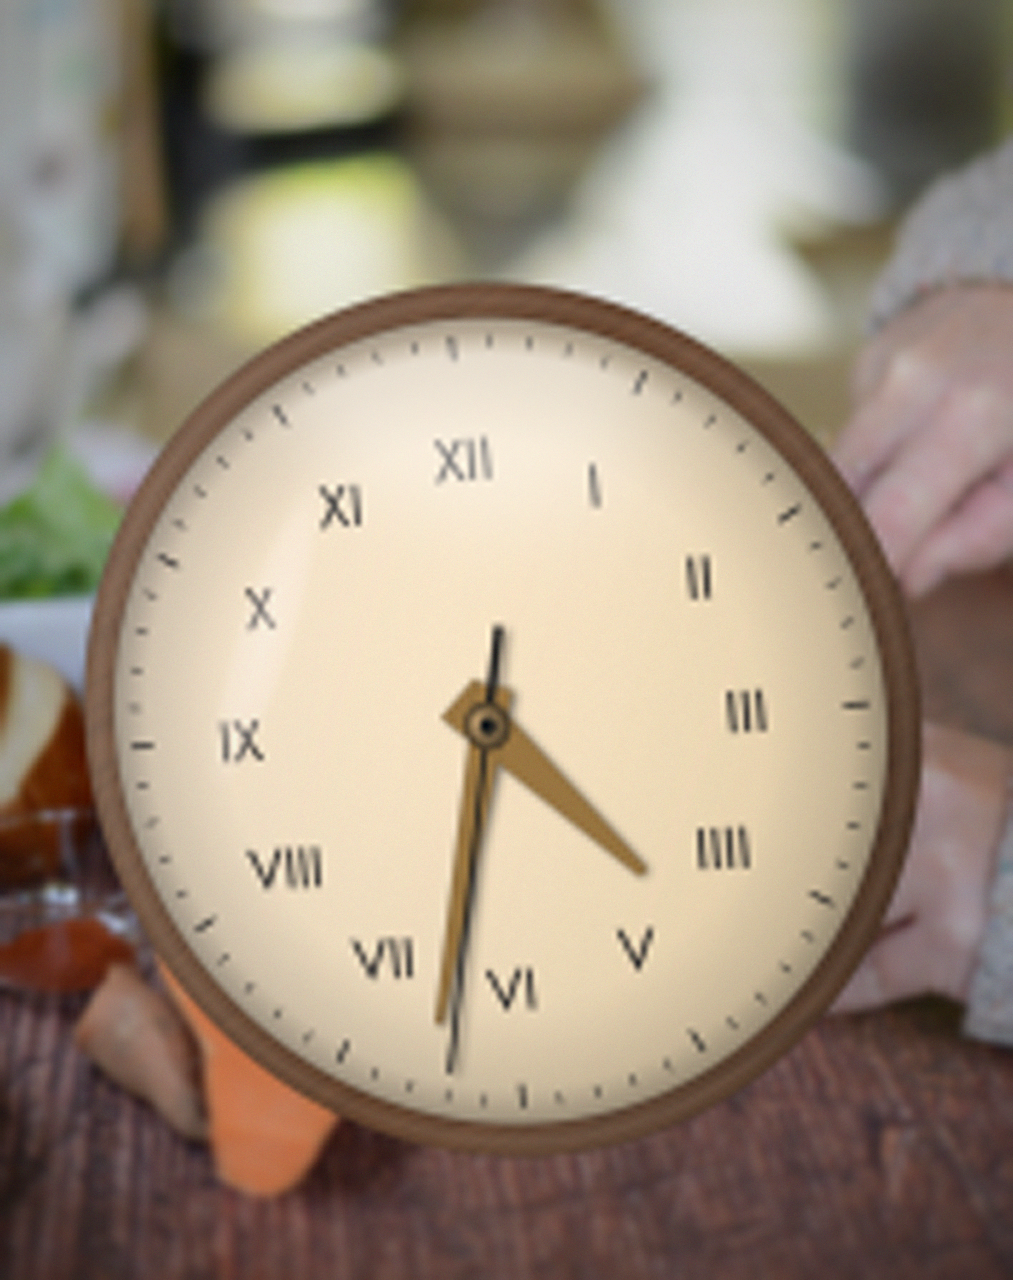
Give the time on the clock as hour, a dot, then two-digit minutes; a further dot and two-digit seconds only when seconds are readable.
4.32.32
